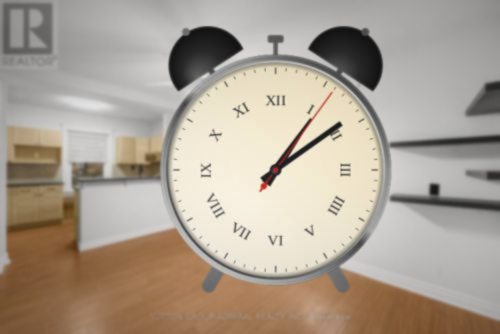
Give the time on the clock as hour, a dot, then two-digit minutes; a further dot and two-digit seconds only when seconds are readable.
1.09.06
